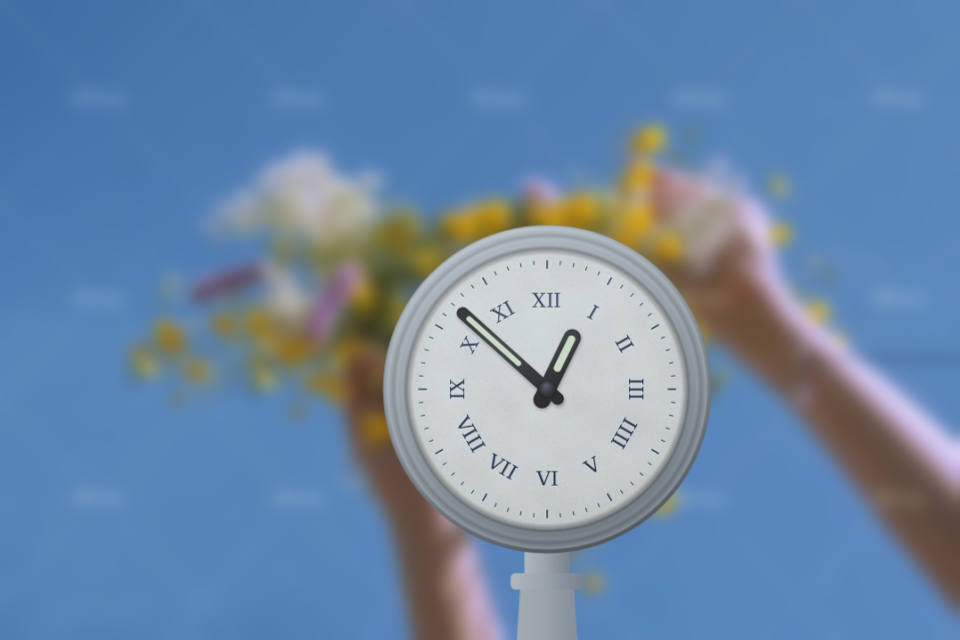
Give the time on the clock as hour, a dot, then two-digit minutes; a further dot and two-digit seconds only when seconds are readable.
12.52
